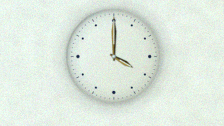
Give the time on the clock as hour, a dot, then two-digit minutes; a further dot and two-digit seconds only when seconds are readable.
4.00
